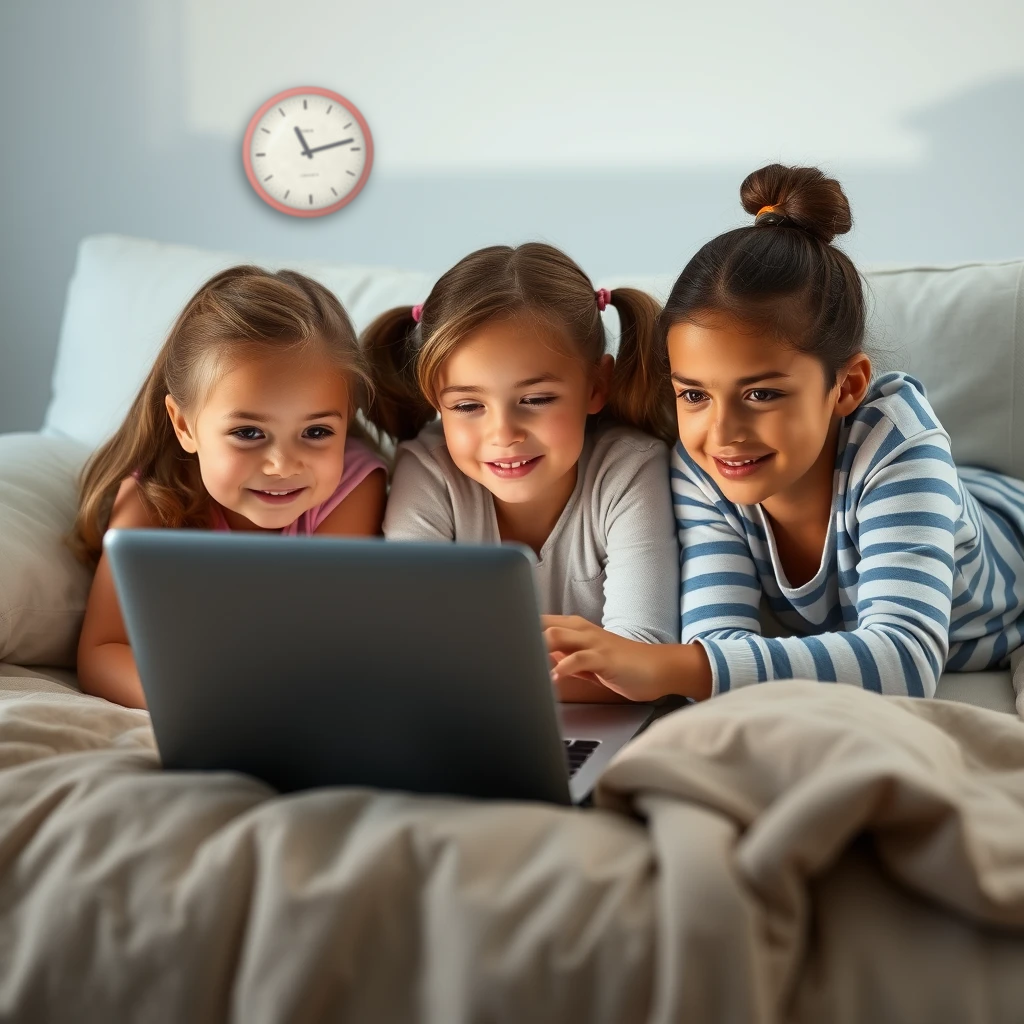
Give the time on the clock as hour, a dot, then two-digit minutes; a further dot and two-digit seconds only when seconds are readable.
11.13
